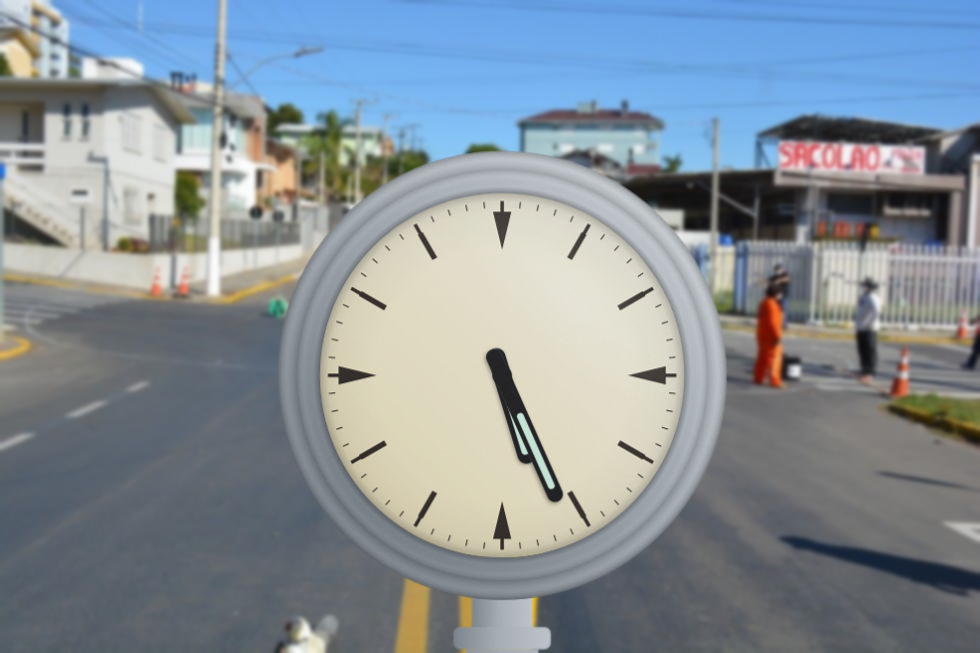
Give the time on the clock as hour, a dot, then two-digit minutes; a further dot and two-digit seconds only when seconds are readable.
5.26
